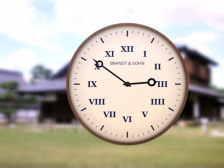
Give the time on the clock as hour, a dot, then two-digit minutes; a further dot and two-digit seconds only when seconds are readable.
2.51
